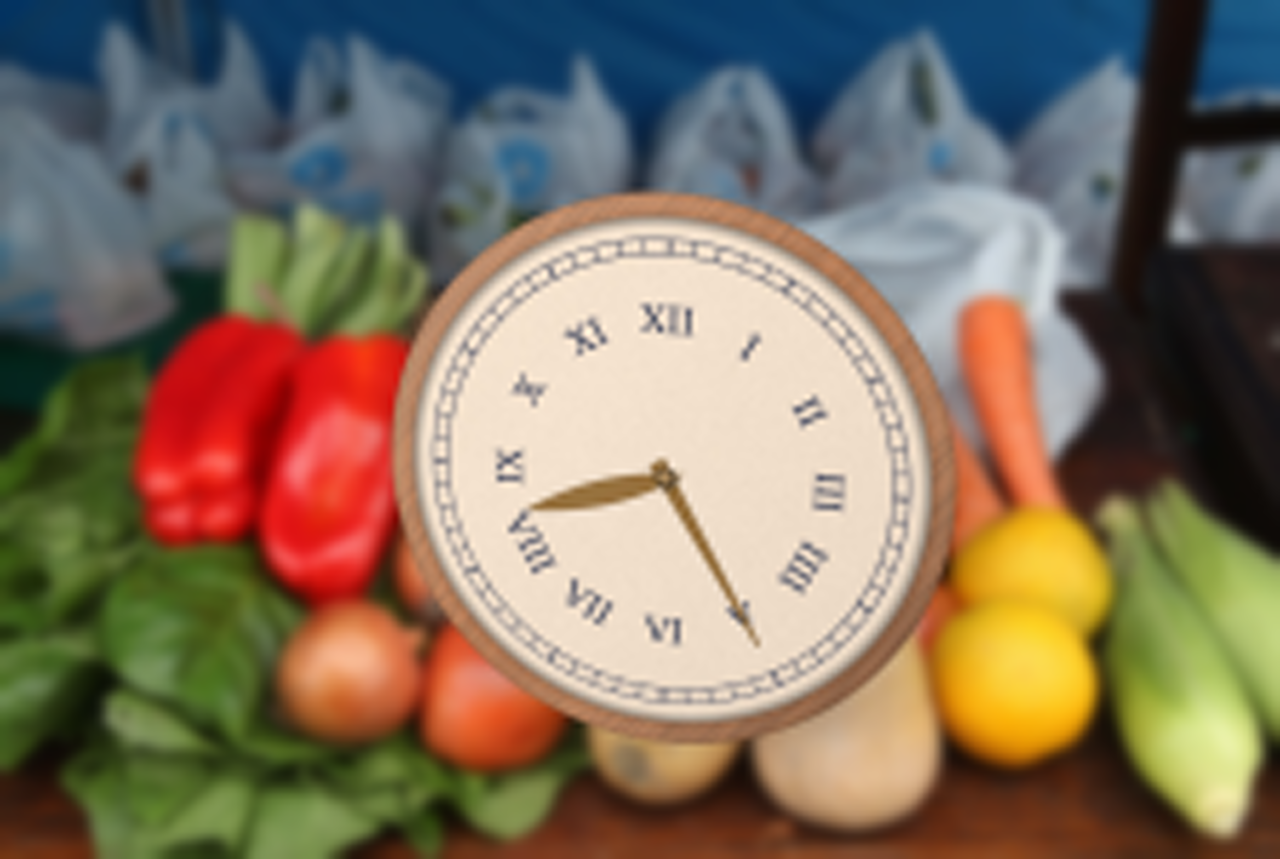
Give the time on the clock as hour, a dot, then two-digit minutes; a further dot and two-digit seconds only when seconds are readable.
8.25
